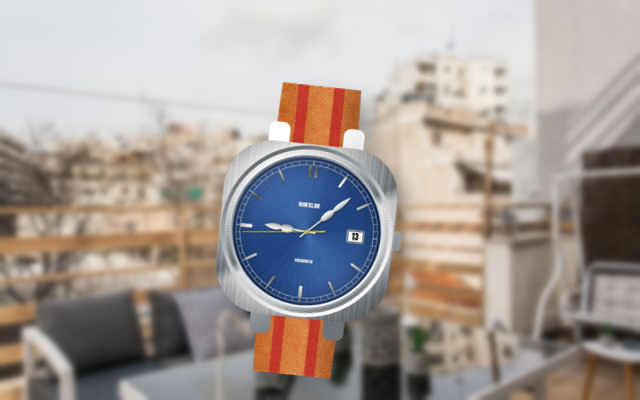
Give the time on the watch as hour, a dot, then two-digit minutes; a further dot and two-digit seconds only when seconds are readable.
9.07.44
